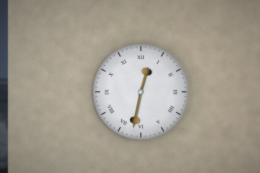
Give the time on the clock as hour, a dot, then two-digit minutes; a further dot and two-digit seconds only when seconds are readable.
12.32
